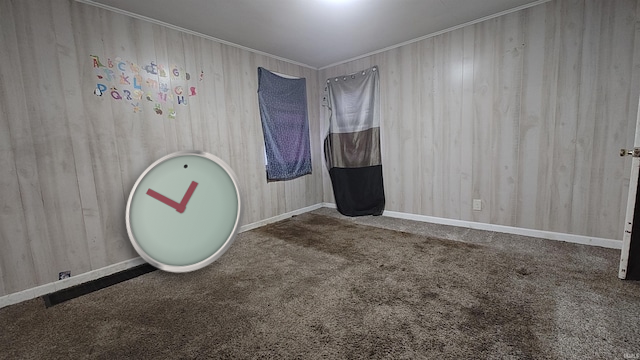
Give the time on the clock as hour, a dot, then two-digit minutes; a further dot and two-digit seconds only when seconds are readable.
12.49
